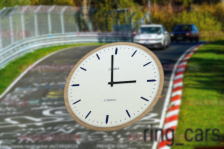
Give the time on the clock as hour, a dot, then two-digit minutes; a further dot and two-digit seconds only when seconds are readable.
2.59
